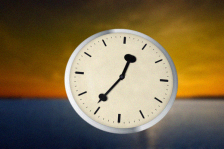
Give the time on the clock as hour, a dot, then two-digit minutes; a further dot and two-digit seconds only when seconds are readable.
12.36
